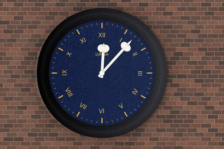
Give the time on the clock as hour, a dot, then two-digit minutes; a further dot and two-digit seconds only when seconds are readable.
12.07
